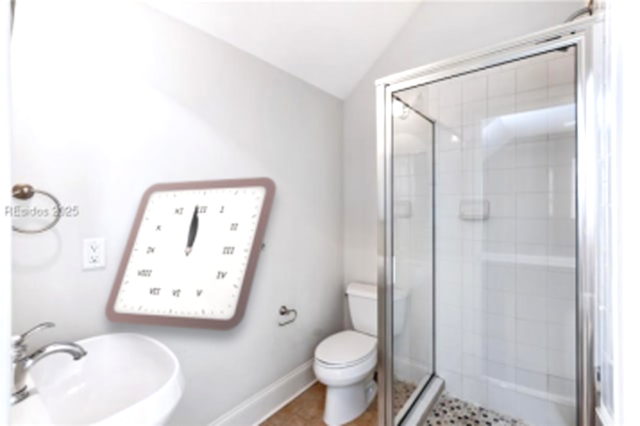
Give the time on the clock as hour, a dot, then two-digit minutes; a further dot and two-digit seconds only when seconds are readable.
11.59
